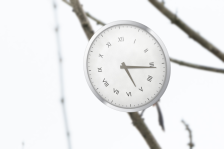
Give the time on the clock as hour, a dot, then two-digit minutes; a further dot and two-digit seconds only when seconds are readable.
5.16
